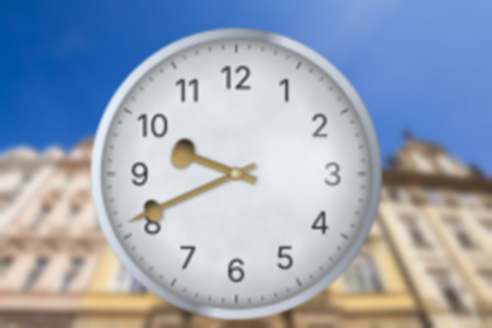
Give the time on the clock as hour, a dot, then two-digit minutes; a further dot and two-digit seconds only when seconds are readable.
9.41
